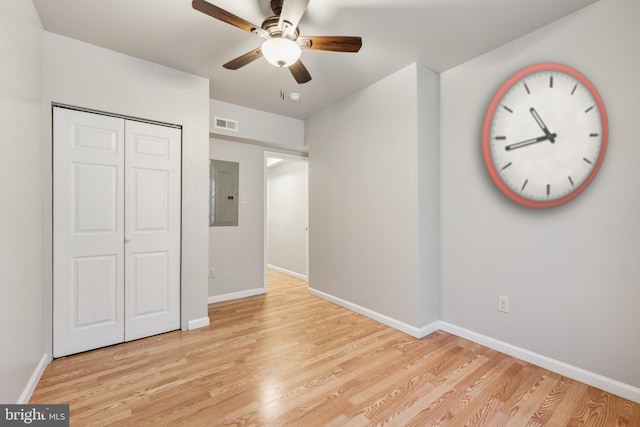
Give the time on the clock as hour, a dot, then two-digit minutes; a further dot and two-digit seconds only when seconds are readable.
10.43
